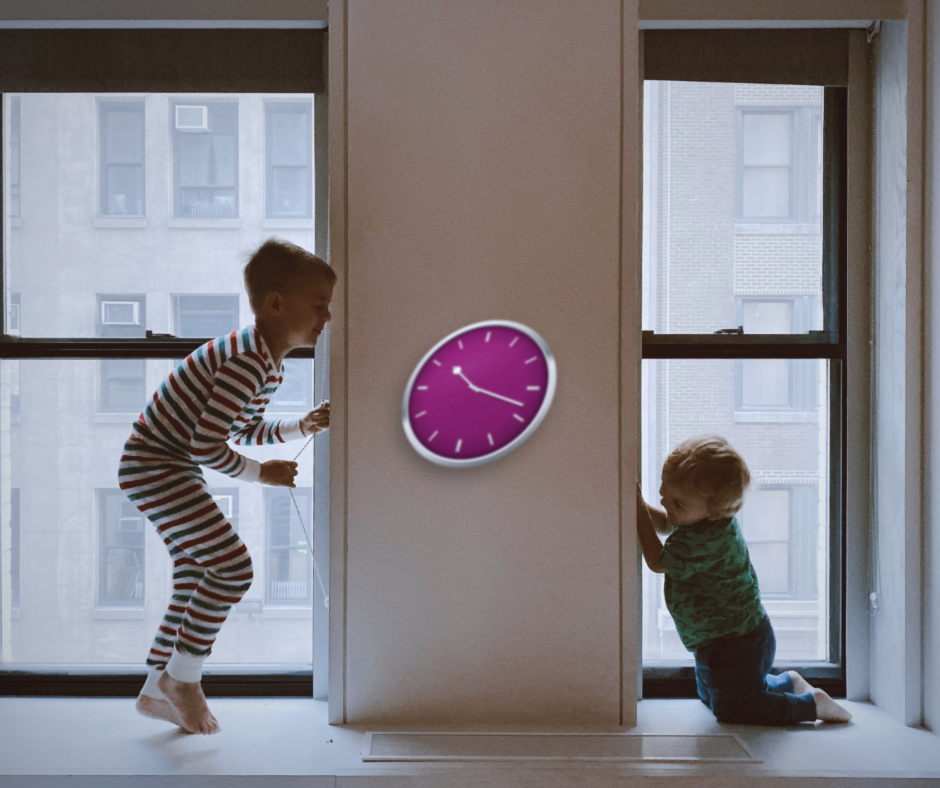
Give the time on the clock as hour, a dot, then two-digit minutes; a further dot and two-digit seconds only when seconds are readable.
10.18
